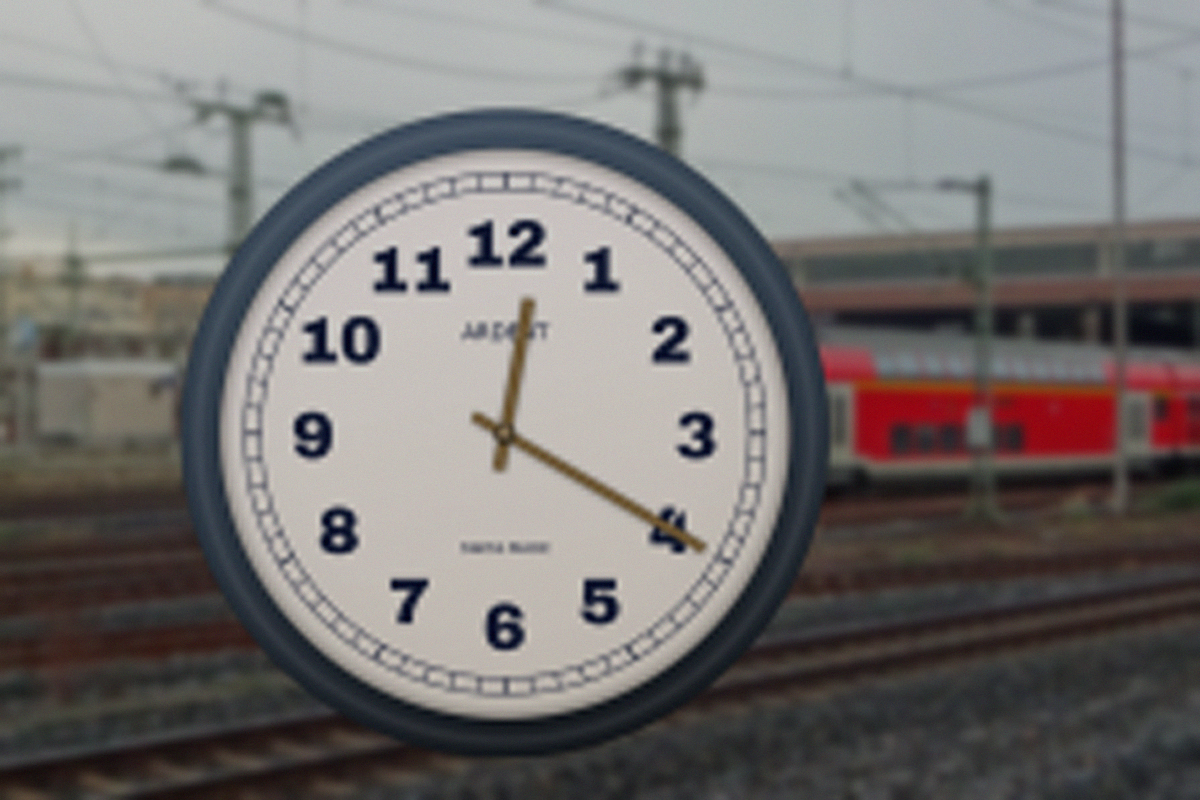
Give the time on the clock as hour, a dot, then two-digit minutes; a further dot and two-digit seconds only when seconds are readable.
12.20
